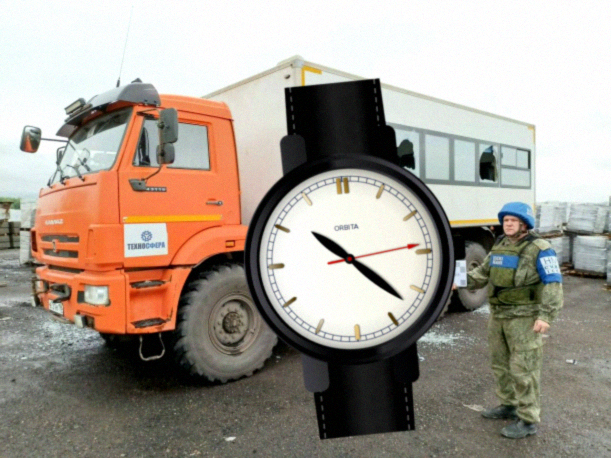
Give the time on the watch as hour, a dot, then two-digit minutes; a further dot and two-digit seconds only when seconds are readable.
10.22.14
